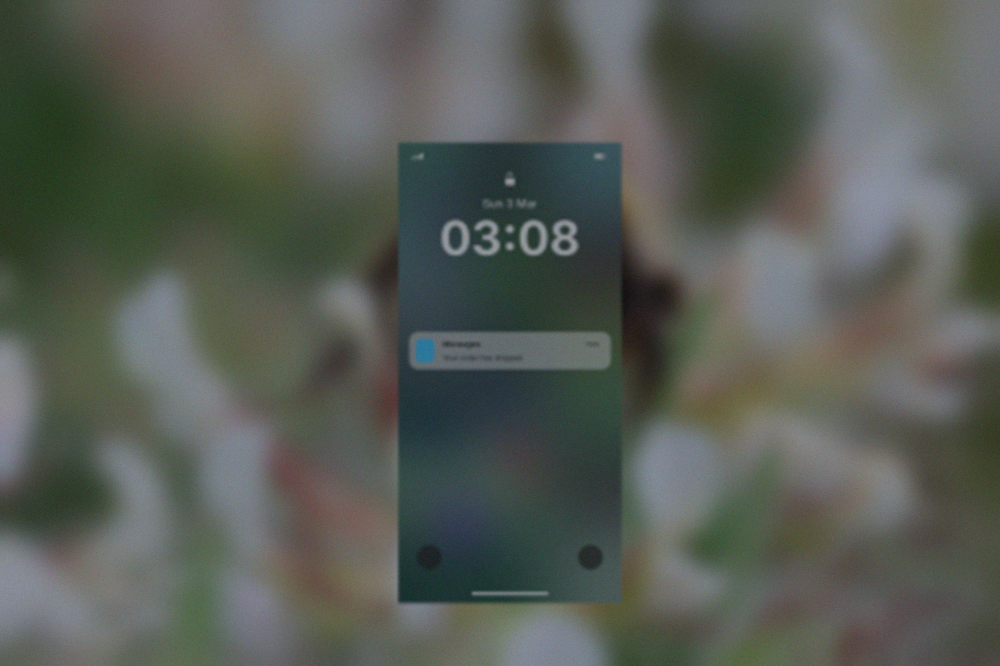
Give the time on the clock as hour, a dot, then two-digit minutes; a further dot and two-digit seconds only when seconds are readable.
3.08
